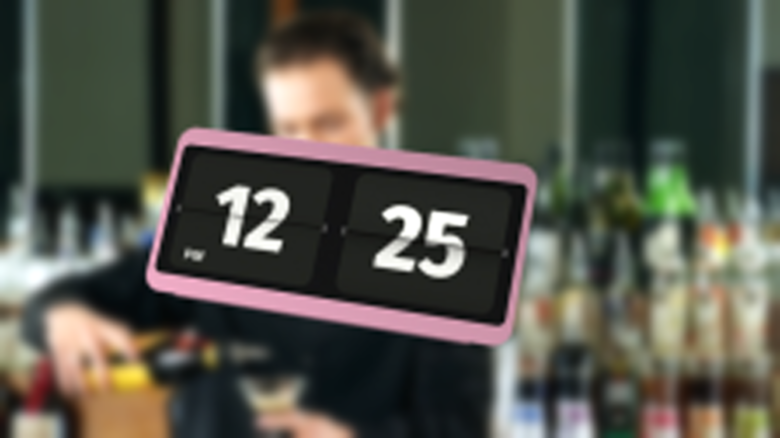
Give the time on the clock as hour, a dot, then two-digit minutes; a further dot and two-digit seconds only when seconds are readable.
12.25
